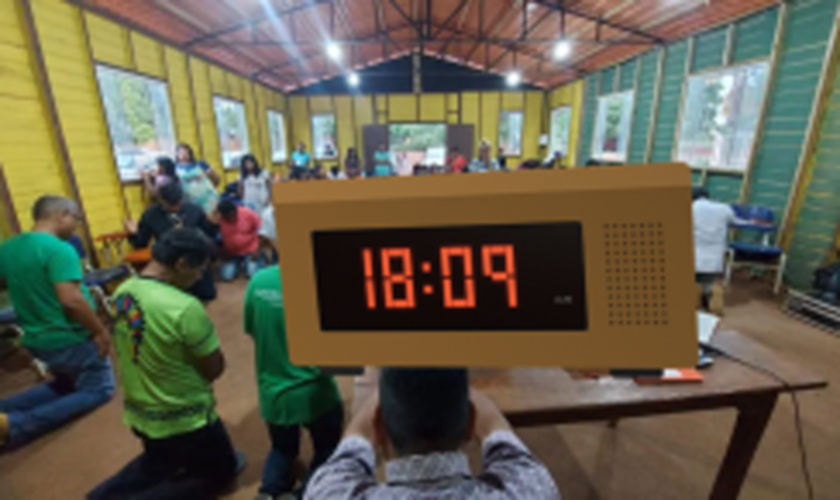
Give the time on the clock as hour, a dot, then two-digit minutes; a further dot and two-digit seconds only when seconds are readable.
18.09
